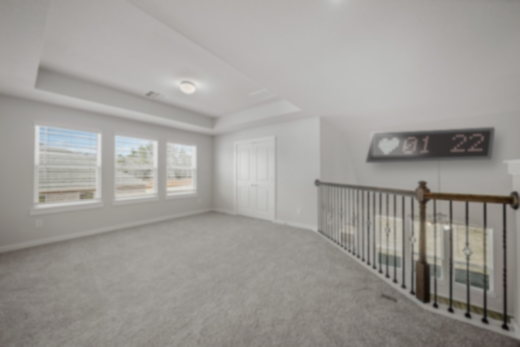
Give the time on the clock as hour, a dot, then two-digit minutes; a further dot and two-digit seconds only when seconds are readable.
1.22
